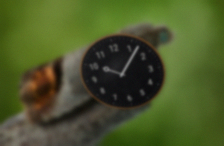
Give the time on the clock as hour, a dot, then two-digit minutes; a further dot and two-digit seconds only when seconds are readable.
10.07
